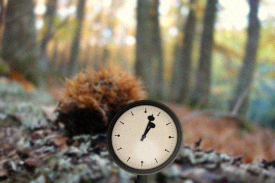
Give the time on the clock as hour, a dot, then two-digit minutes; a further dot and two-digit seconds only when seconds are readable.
1.03
